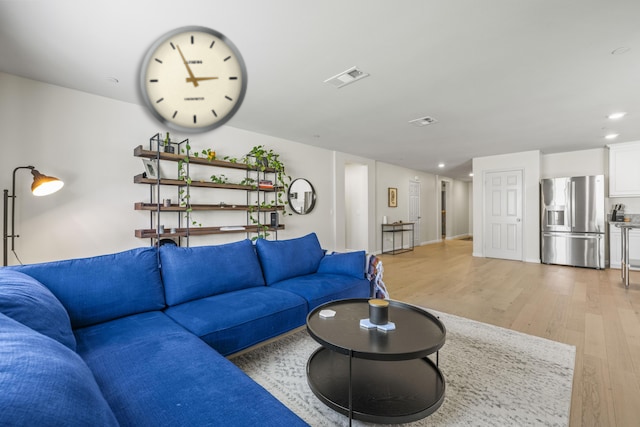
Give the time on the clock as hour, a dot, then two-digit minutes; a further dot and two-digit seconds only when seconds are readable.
2.56
